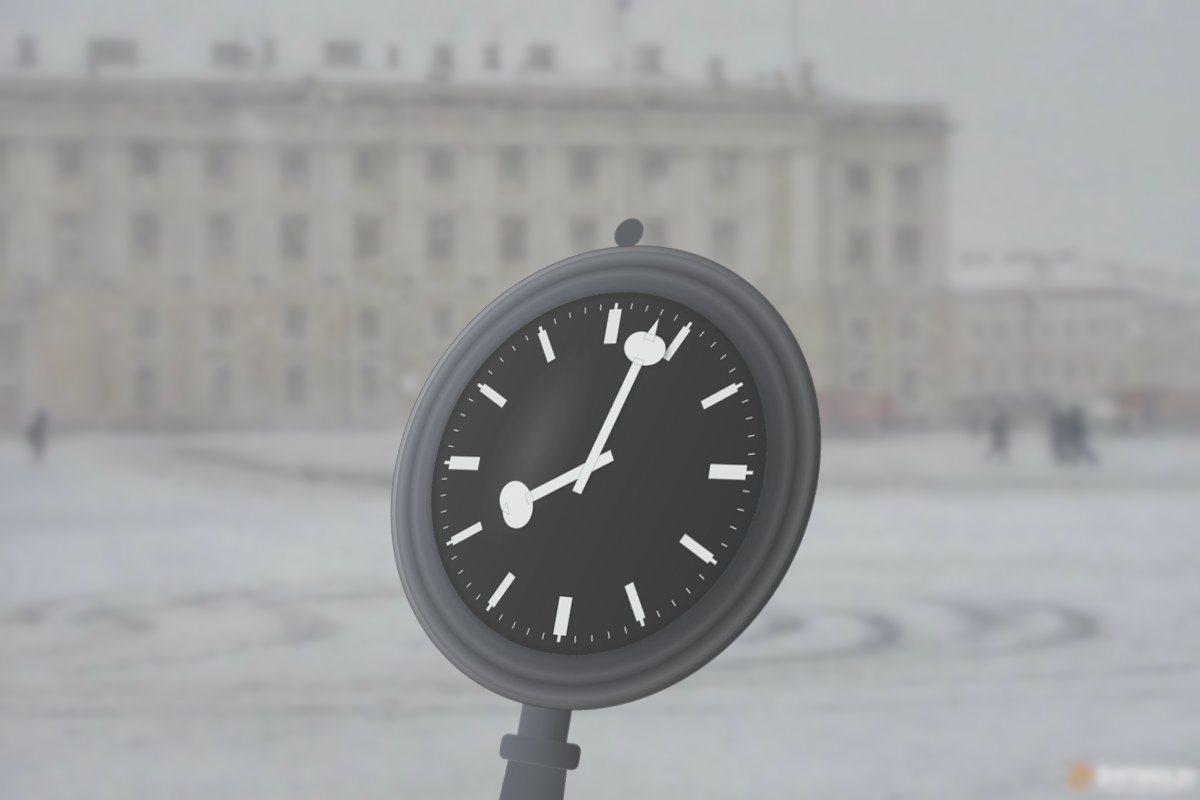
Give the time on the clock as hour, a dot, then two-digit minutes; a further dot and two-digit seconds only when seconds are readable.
8.03
